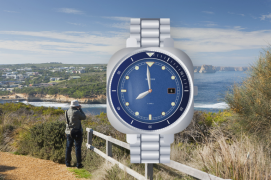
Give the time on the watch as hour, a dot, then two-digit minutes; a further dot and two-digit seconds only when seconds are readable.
7.59
